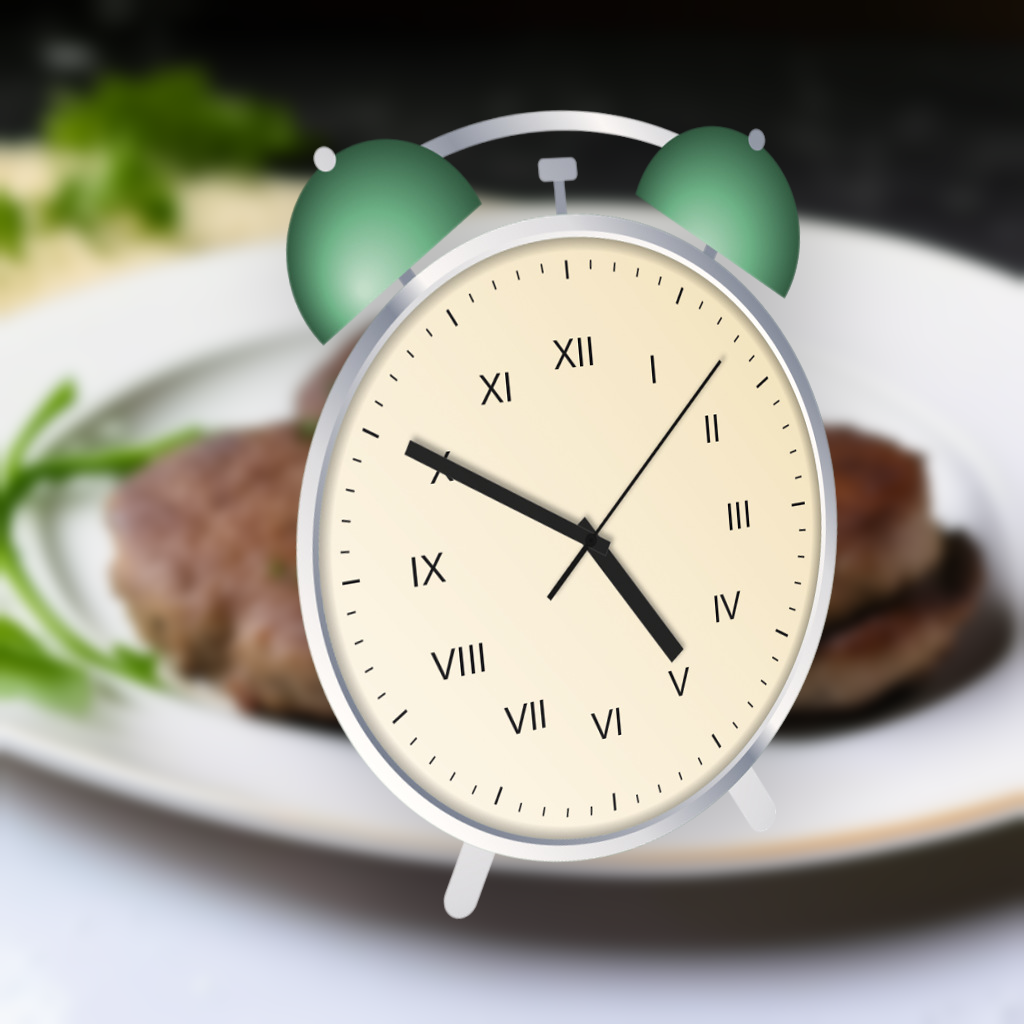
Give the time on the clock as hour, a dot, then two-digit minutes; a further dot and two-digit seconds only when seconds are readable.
4.50.08
